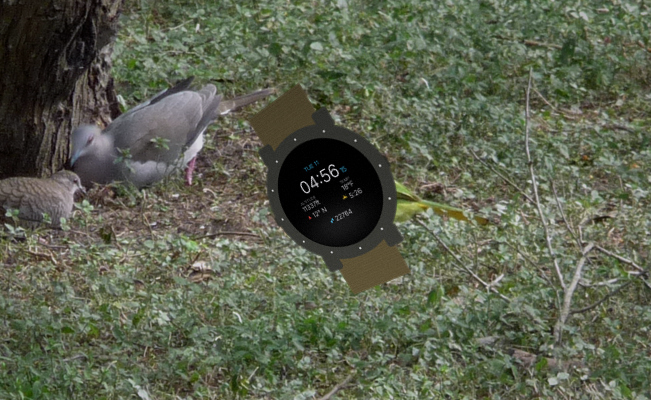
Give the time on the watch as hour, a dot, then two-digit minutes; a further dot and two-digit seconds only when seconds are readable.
4.56
